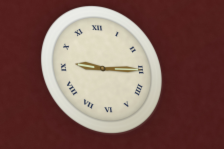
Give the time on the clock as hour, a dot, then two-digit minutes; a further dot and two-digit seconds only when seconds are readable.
9.15
